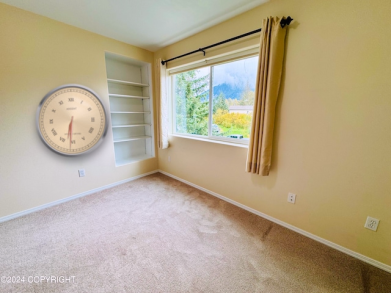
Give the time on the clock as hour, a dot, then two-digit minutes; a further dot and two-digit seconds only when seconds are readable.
6.31
